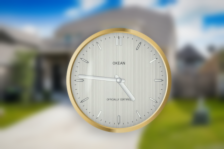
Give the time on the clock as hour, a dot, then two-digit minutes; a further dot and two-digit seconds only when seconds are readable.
4.46
